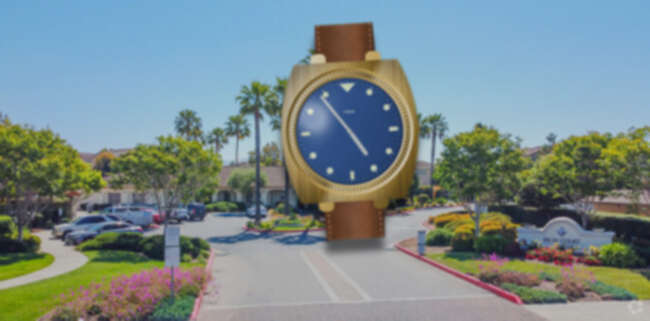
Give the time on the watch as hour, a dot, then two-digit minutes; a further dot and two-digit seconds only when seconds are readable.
4.54
